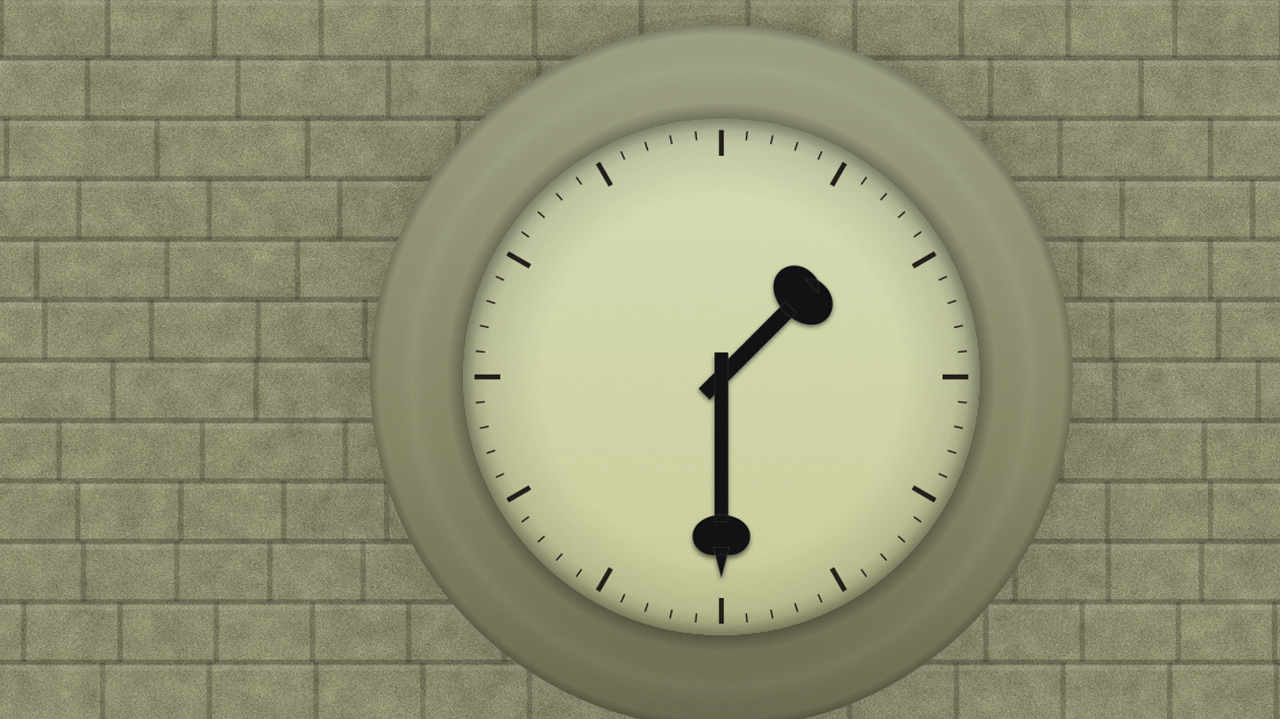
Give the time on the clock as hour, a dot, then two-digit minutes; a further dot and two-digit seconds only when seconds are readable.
1.30
